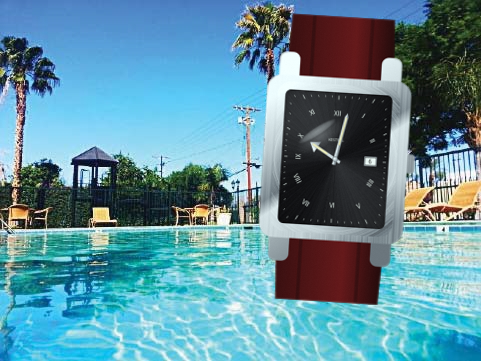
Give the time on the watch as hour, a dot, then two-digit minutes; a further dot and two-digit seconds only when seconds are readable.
10.02
